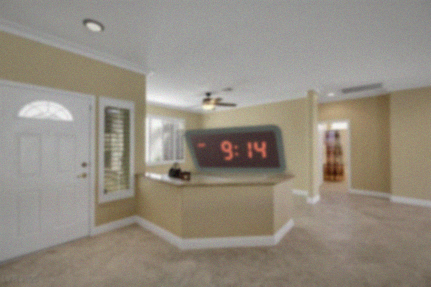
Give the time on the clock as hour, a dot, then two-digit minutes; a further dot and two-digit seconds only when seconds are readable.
9.14
